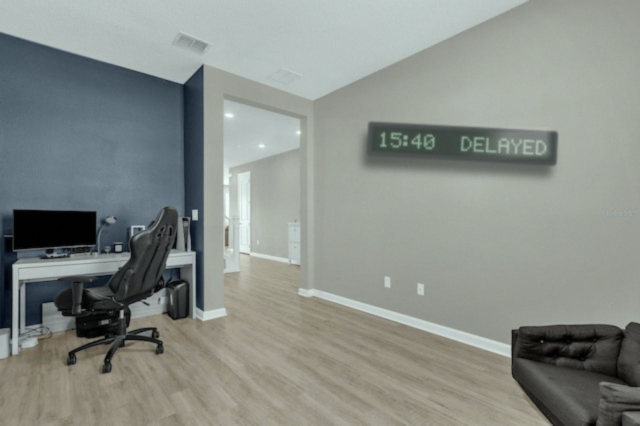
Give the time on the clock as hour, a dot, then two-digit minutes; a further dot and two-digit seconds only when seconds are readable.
15.40
